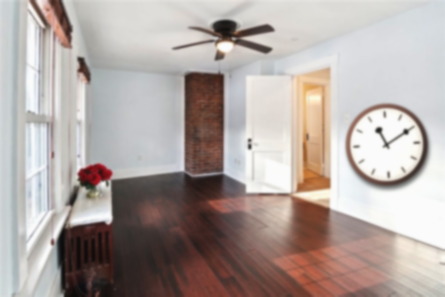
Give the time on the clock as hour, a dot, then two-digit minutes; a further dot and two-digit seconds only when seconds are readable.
11.10
